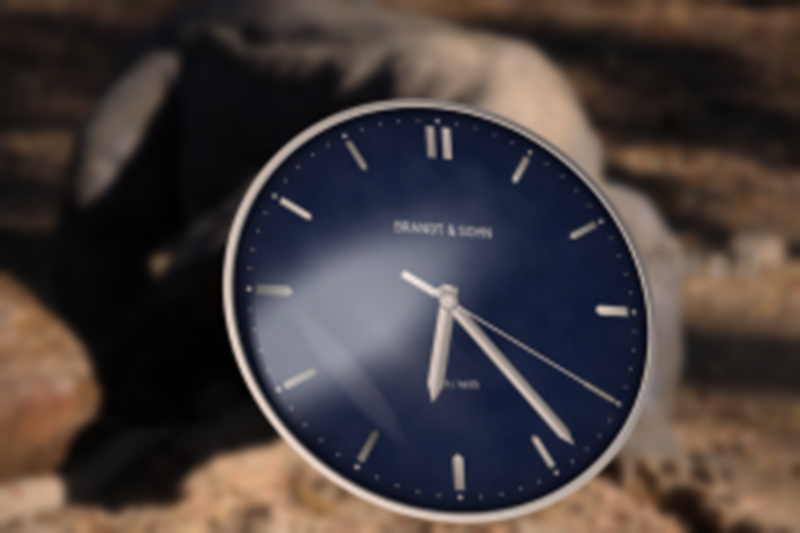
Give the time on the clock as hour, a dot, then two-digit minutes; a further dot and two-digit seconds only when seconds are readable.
6.23.20
